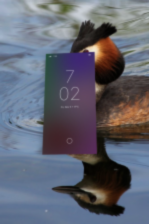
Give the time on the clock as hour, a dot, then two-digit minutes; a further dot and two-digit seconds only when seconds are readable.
7.02
